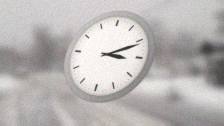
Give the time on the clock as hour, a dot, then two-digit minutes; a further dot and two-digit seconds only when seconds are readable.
3.11
